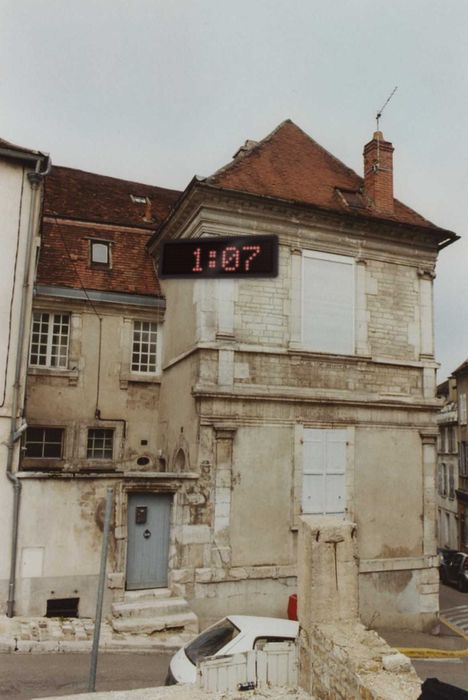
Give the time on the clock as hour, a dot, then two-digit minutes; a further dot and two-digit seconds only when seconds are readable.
1.07
